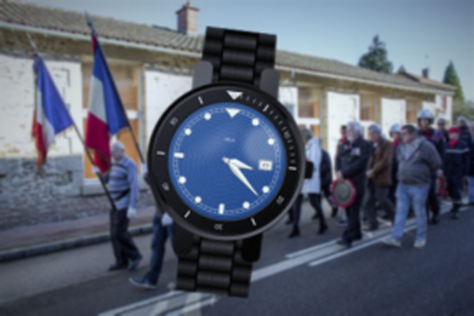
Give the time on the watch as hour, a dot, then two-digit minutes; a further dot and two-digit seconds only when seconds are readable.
3.22
